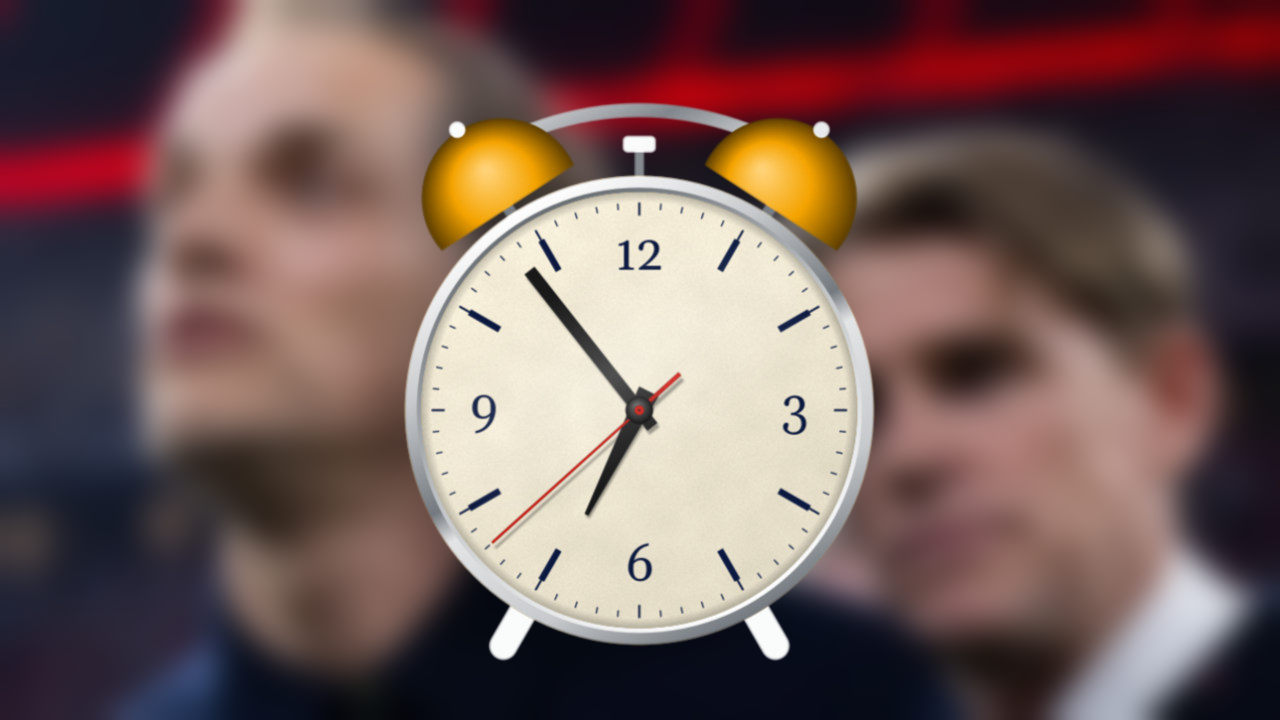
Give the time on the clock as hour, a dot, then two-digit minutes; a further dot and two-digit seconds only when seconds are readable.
6.53.38
